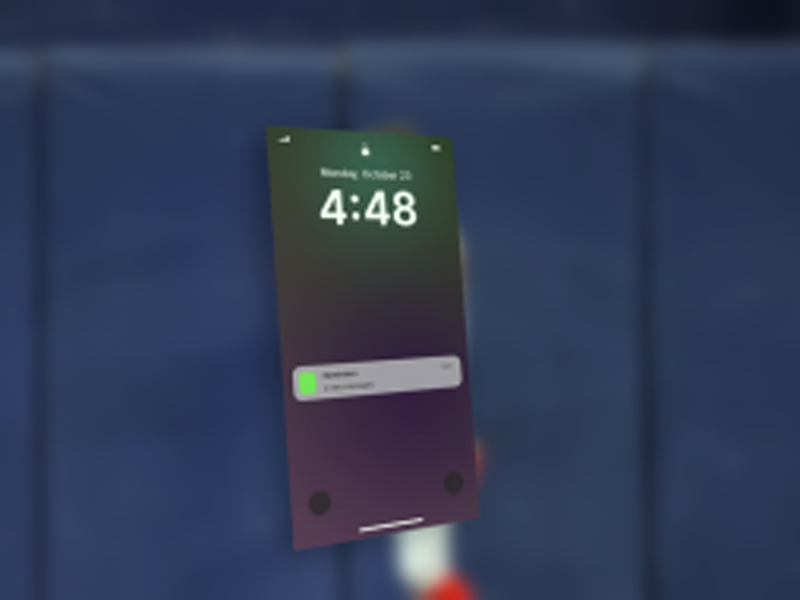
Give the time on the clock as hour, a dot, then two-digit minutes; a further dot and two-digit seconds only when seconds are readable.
4.48
